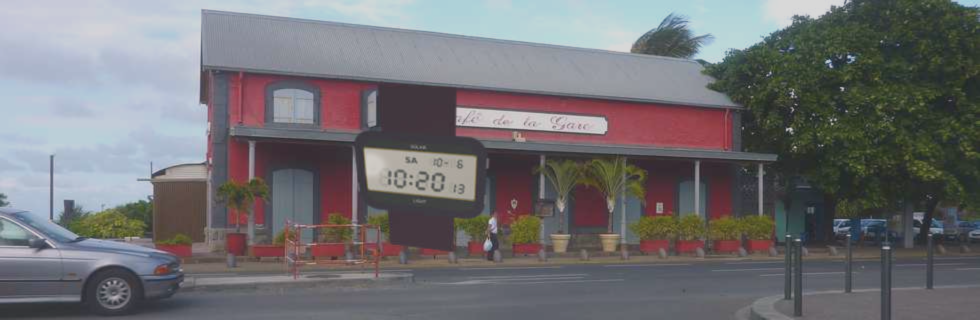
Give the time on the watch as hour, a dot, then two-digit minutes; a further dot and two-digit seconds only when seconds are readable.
10.20.13
